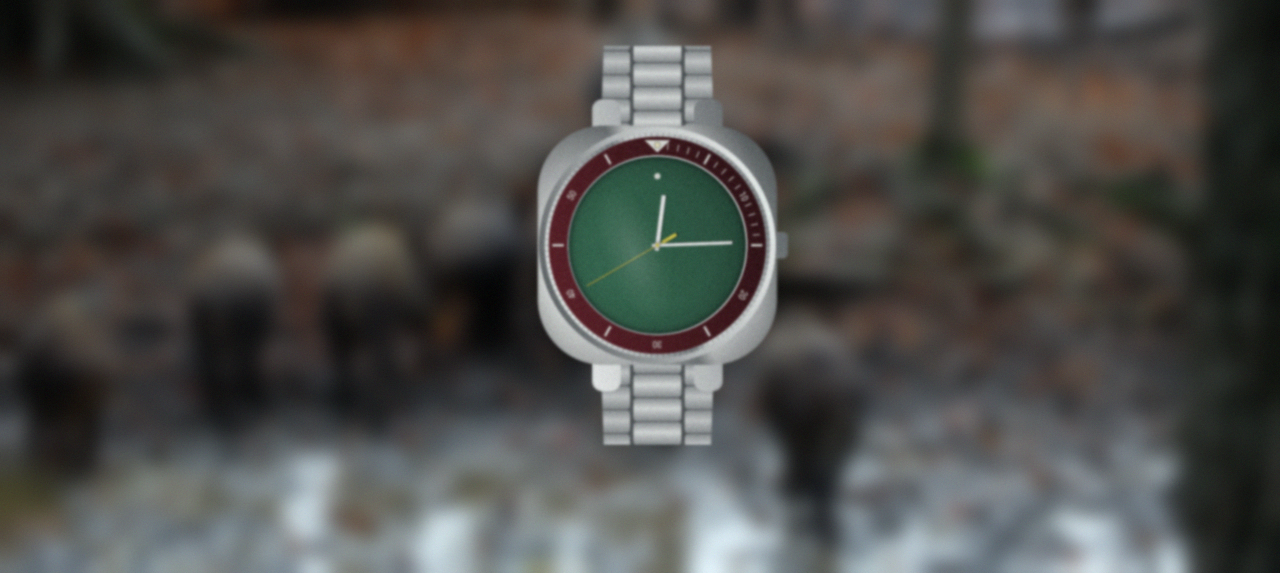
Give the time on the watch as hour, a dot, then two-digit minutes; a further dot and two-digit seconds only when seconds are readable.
12.14.40
